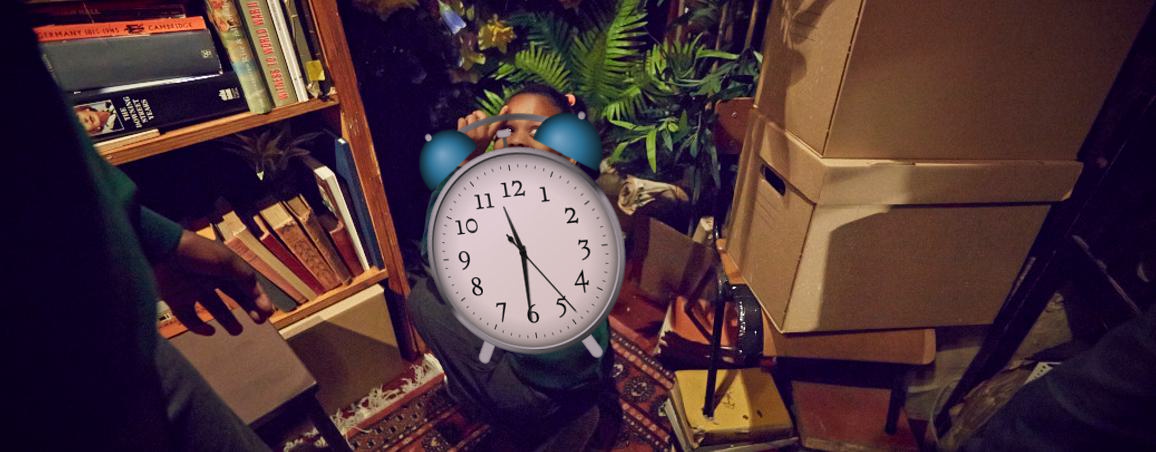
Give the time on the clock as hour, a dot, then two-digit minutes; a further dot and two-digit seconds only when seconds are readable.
11.30.24
